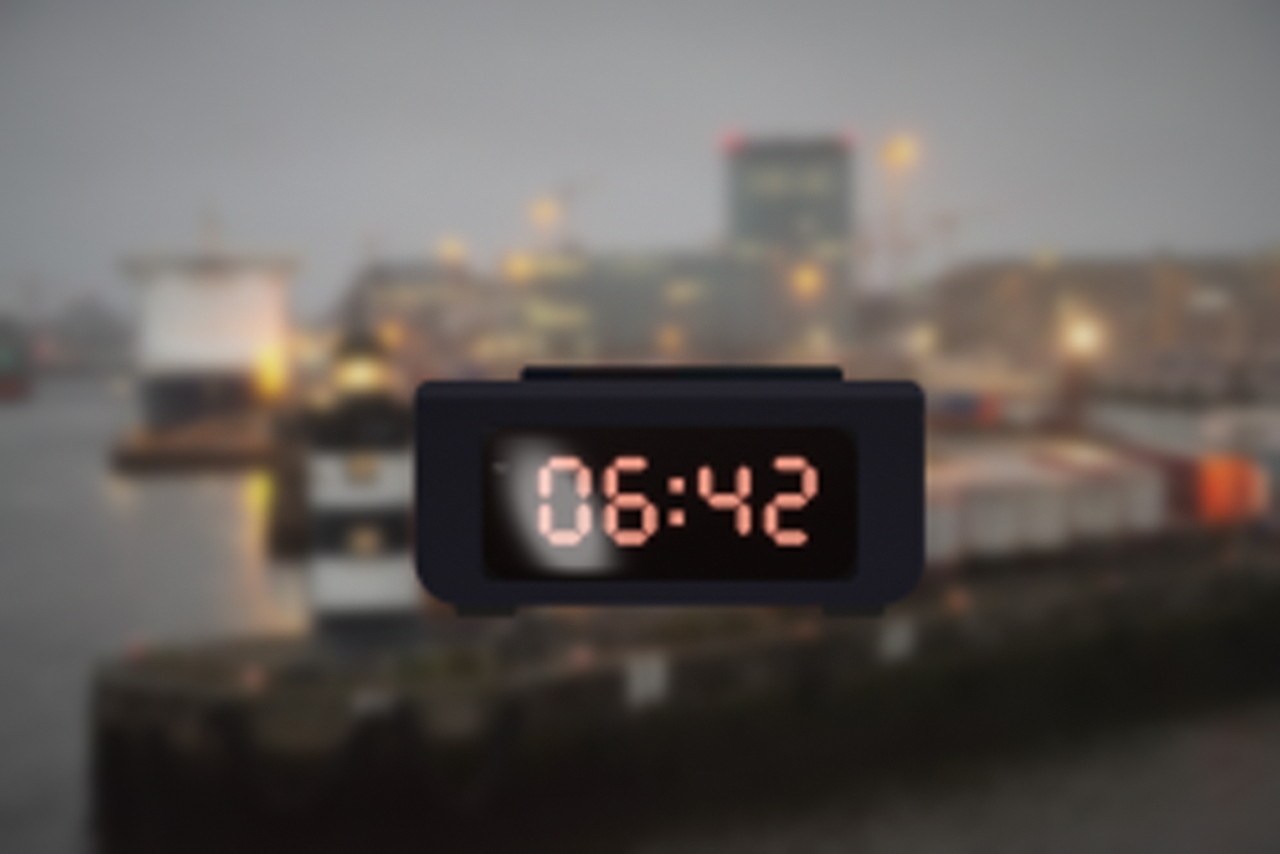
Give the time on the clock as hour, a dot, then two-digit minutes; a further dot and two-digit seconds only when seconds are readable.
6.42
